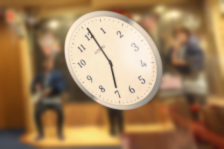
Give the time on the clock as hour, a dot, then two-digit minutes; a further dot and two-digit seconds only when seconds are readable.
7.01
